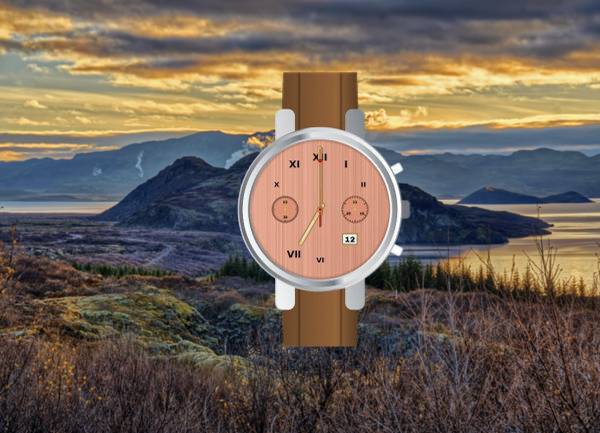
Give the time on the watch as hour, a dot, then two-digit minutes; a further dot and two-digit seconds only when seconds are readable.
7.00
